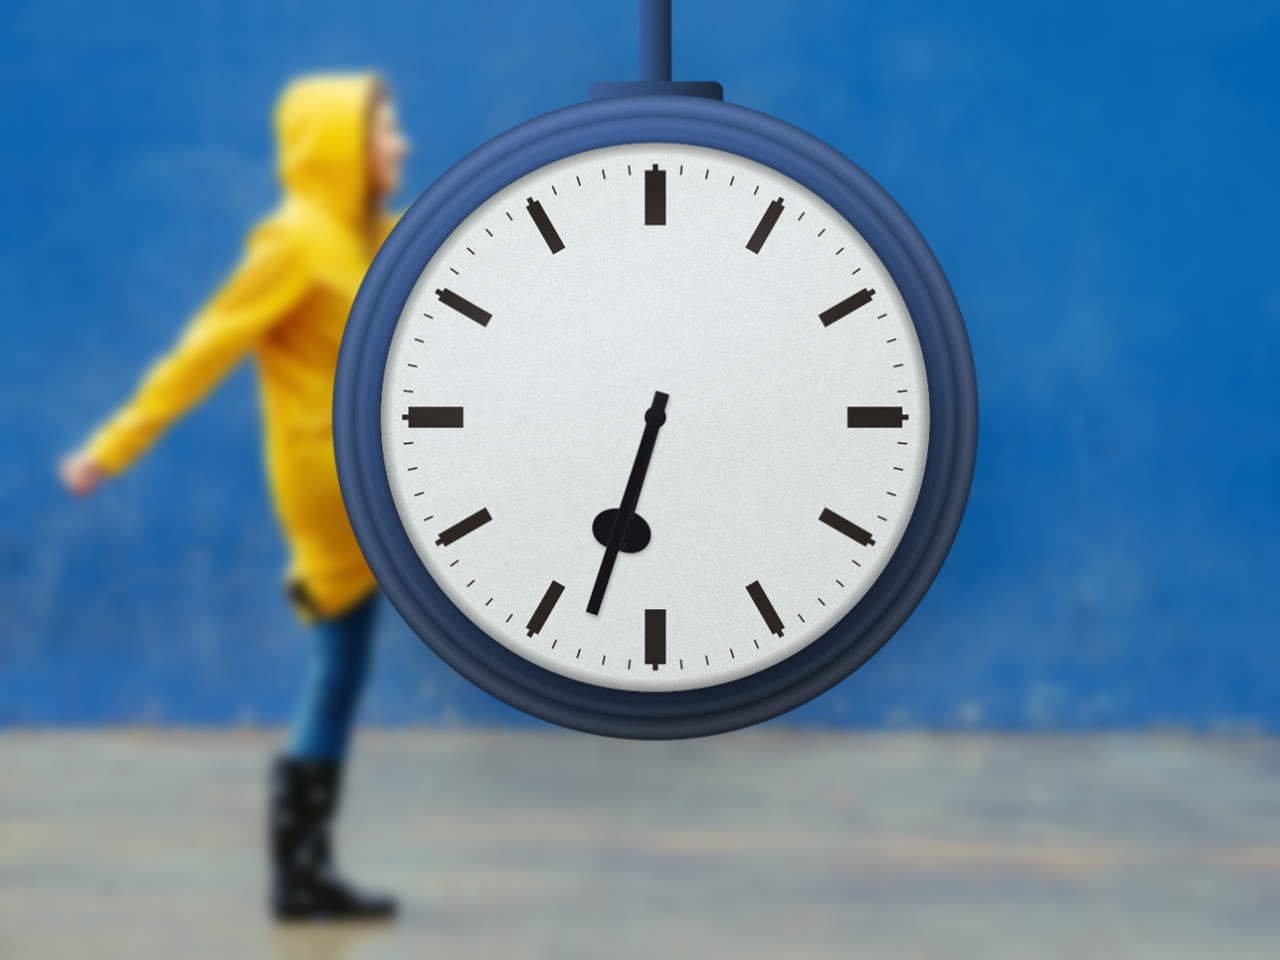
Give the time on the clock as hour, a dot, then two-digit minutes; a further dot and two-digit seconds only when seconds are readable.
6.33
